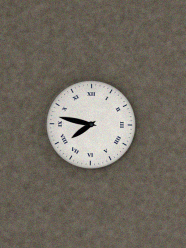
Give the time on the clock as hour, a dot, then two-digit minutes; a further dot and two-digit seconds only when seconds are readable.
7.47
